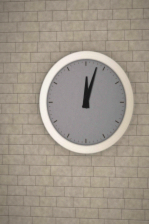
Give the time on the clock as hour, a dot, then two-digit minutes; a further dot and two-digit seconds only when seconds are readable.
12.03
